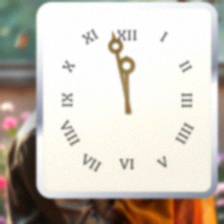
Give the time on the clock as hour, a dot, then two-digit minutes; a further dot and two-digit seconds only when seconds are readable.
11.58
